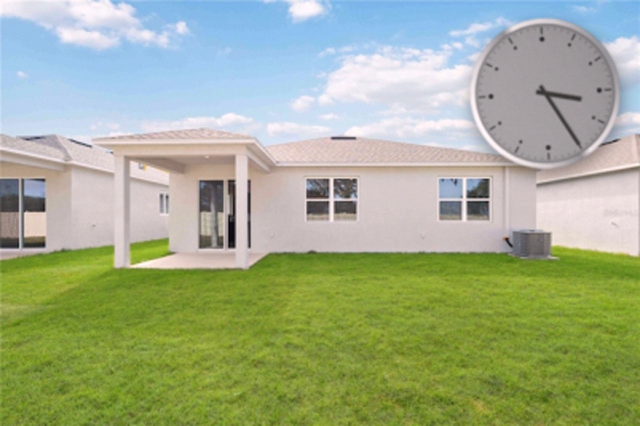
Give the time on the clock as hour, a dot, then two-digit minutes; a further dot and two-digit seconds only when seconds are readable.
3.25
